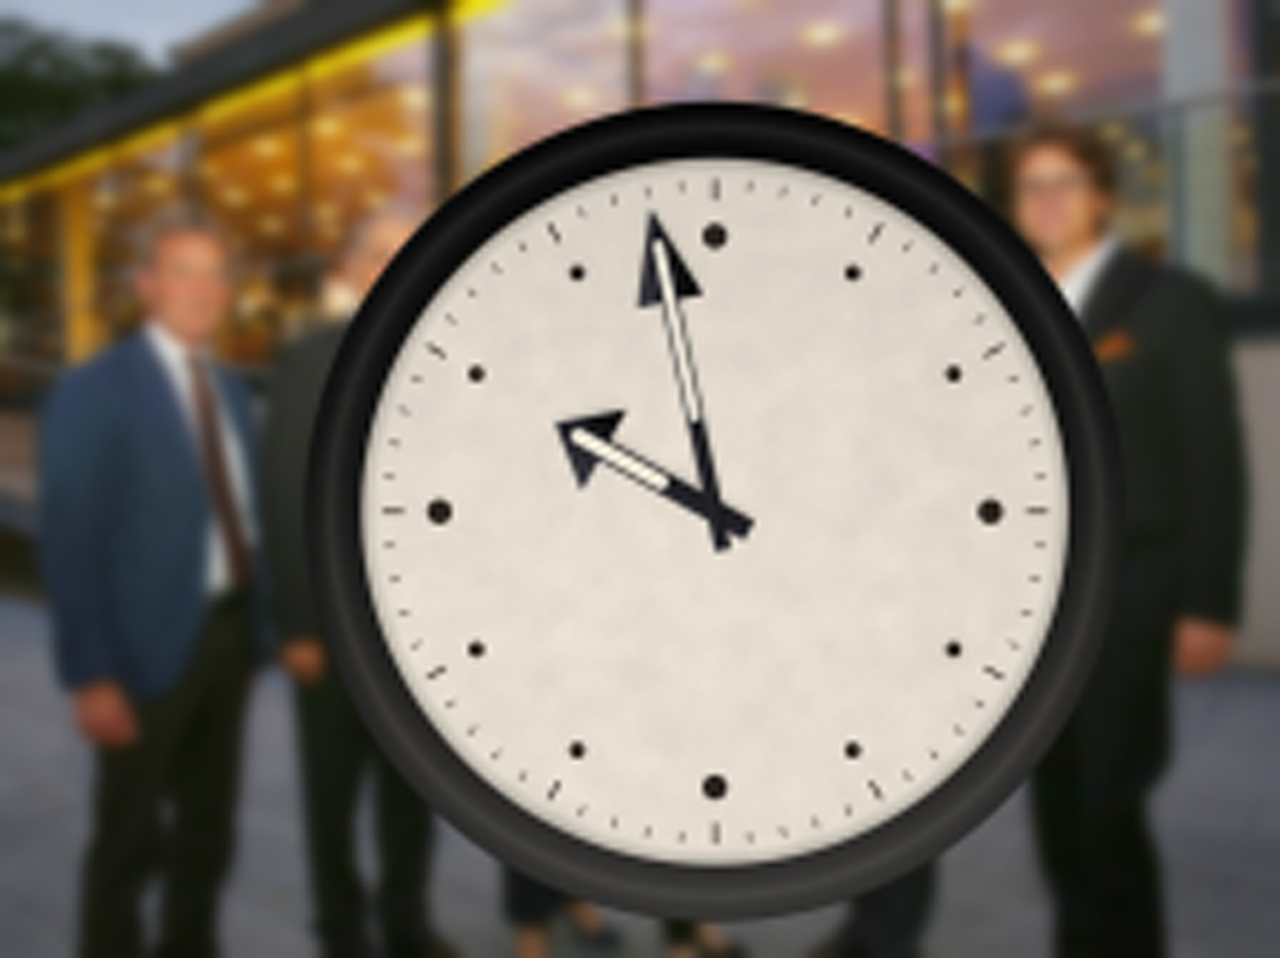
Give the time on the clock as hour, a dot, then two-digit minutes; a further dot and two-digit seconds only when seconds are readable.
9.58
